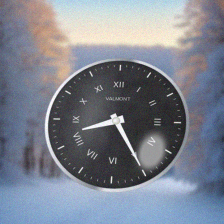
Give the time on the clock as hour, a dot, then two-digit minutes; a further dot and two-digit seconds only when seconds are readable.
8.25
